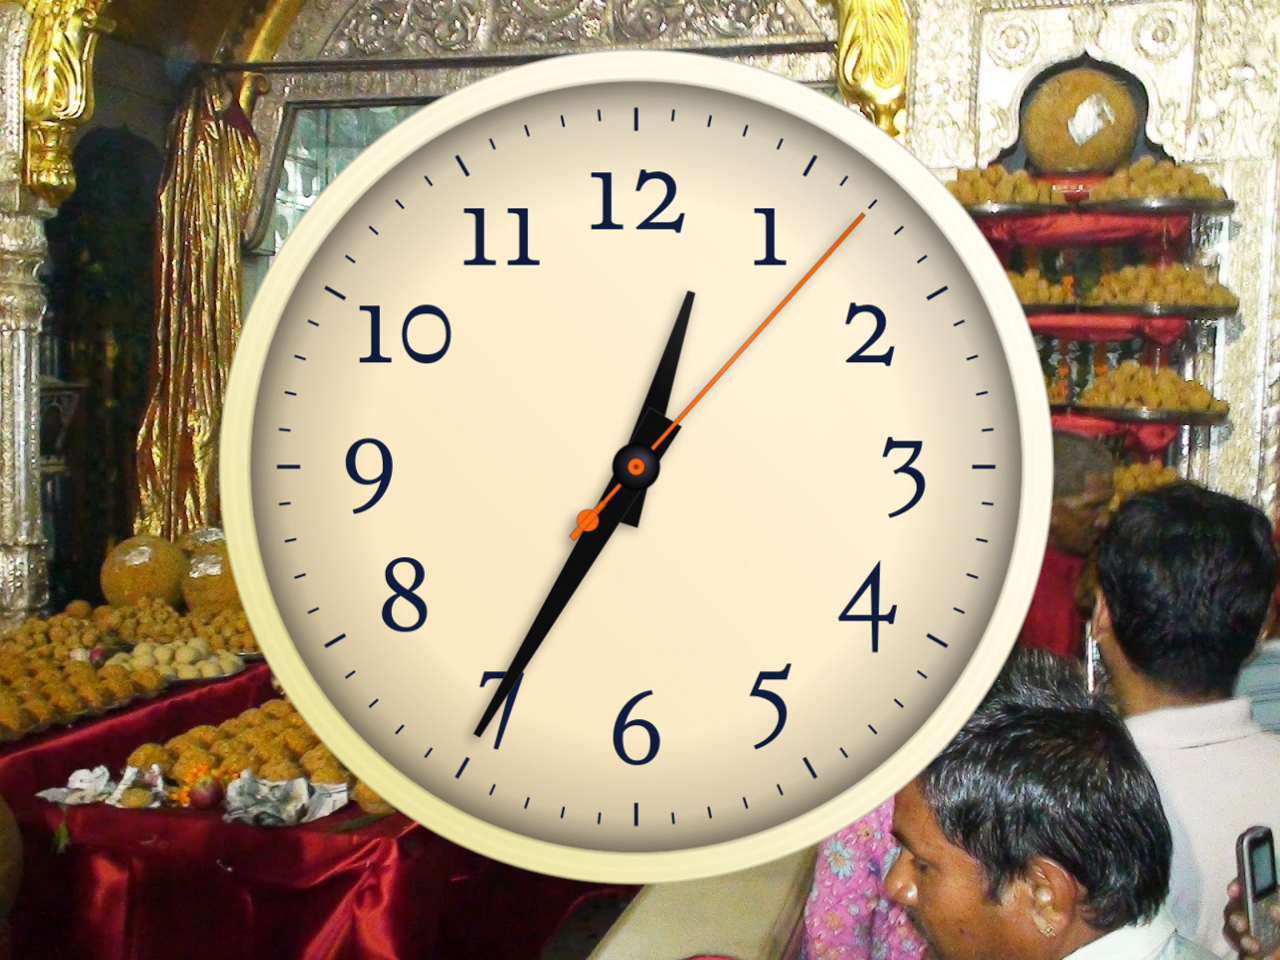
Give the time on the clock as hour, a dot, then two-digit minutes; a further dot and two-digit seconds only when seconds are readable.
12.35.07
